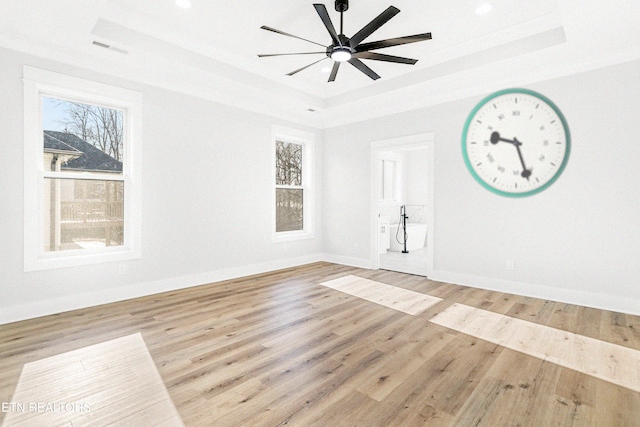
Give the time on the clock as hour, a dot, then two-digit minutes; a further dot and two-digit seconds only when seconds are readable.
9.27
